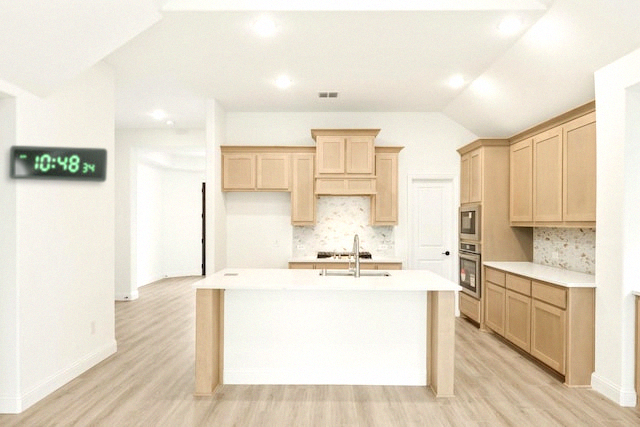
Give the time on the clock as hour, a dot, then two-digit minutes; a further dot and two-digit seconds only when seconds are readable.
10.48
